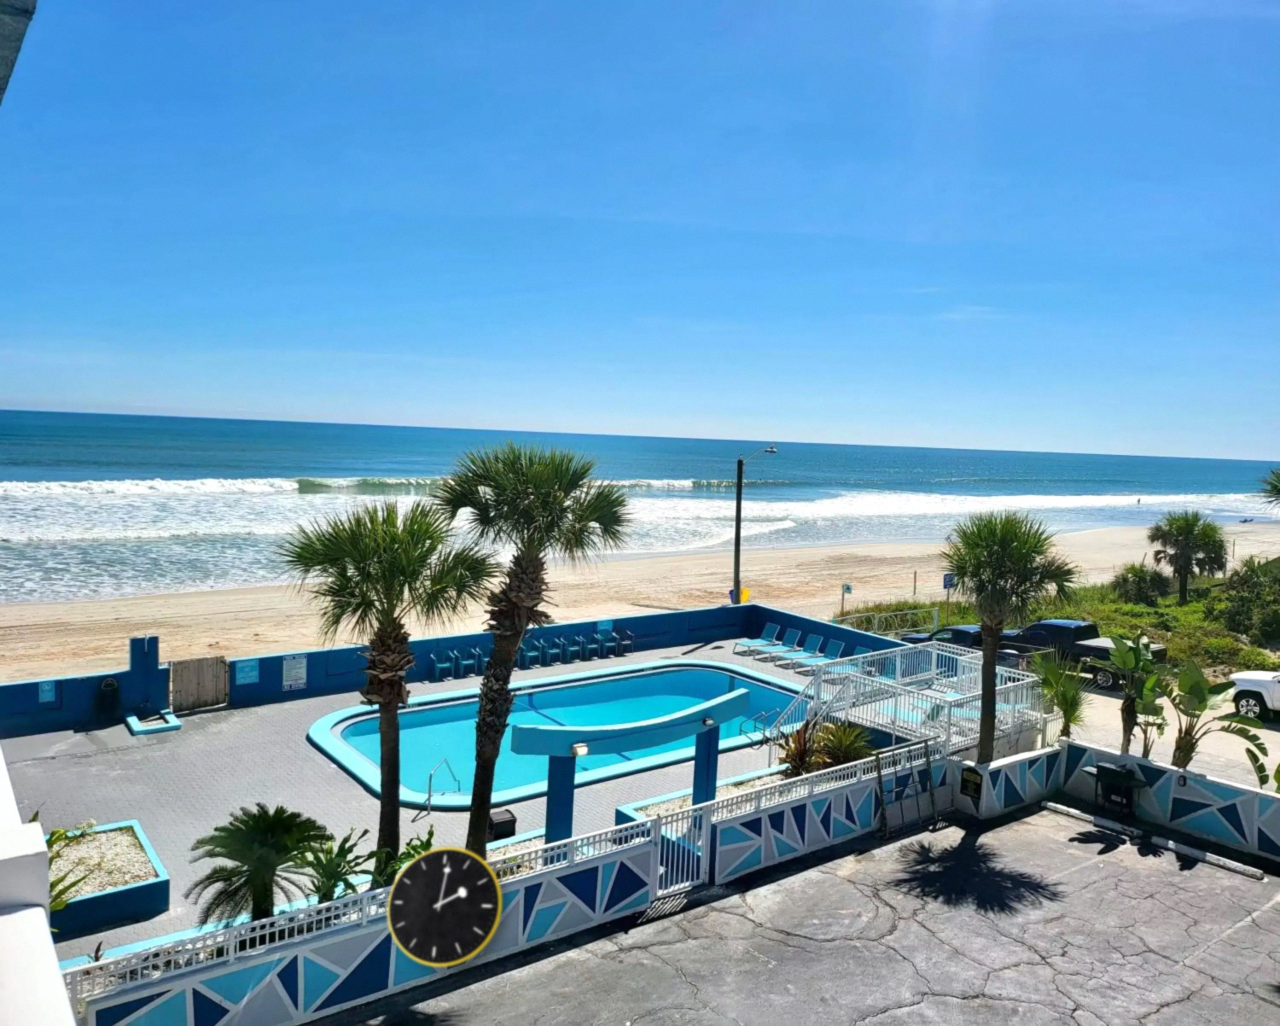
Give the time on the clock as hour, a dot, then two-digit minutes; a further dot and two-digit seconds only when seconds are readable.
2.01
